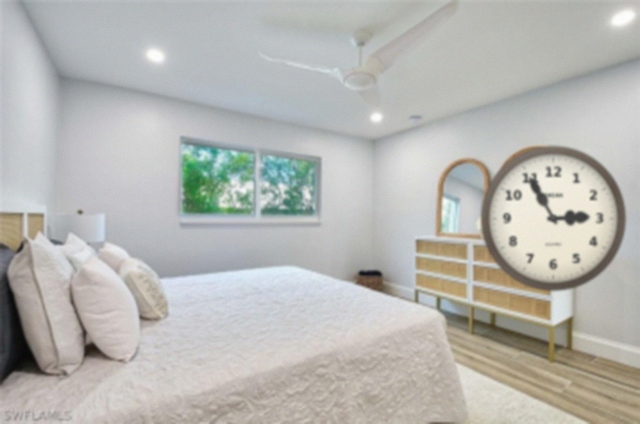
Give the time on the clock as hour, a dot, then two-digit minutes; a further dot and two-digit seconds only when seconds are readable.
2.55
